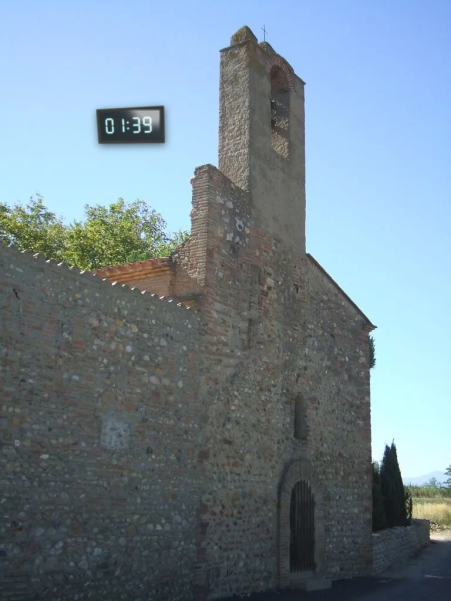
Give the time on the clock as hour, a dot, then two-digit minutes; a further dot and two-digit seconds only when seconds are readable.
1.39
